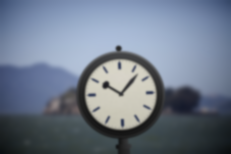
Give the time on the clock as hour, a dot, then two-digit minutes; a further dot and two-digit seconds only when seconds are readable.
10.07
